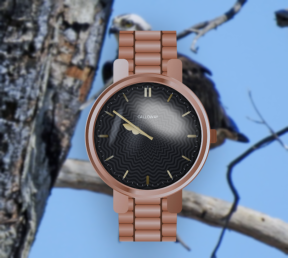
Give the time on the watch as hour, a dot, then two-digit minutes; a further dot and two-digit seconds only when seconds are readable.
9.51
